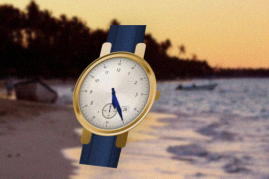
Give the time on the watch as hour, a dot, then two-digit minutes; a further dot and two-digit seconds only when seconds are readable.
5.25
